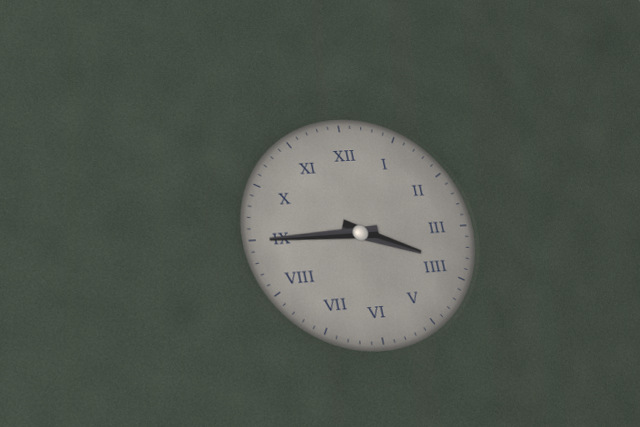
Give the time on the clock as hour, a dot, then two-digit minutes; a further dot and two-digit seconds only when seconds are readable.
3.45
